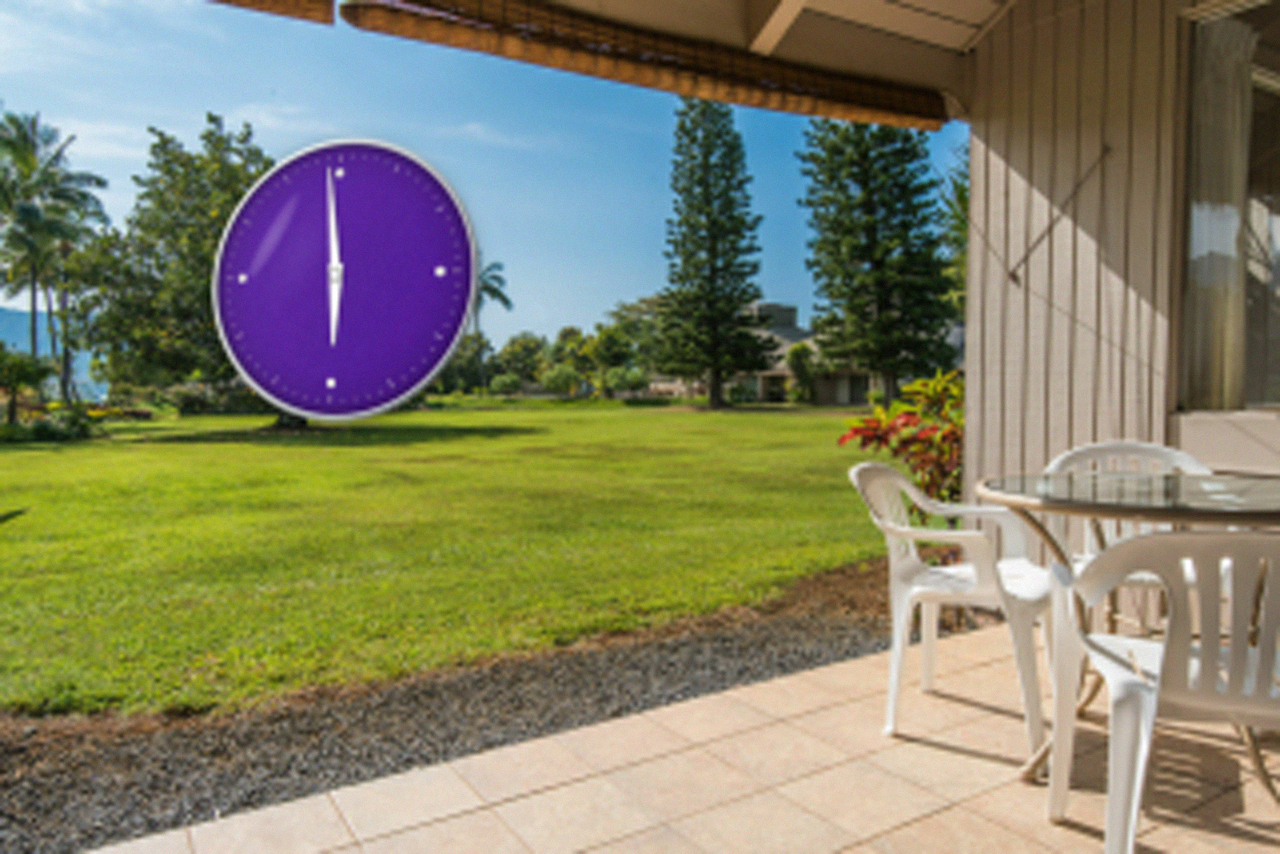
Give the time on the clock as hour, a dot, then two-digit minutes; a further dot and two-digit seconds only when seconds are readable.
5.59
